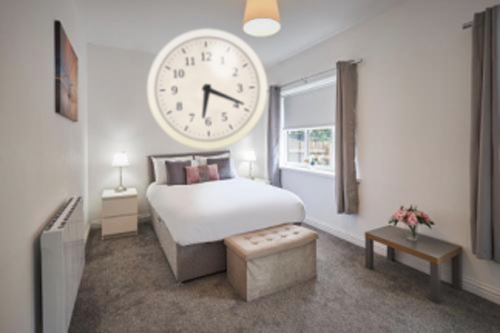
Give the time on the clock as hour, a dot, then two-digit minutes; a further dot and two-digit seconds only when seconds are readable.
6.19
